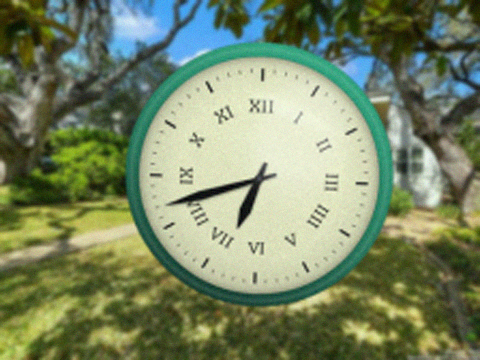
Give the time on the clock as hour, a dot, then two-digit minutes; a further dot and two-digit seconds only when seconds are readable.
6.42
